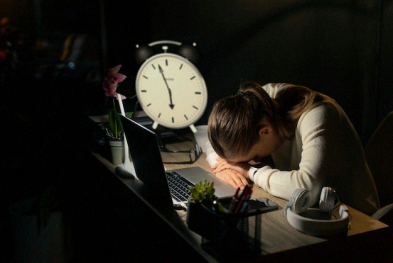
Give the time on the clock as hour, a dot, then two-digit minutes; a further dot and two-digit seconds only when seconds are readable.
5.57
